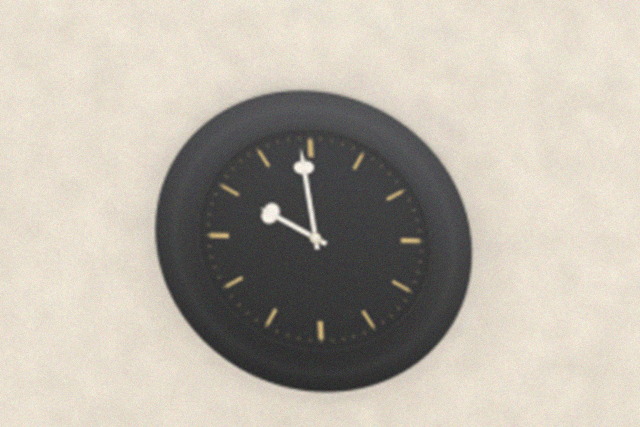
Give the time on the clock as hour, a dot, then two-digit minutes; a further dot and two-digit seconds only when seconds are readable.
9.59
